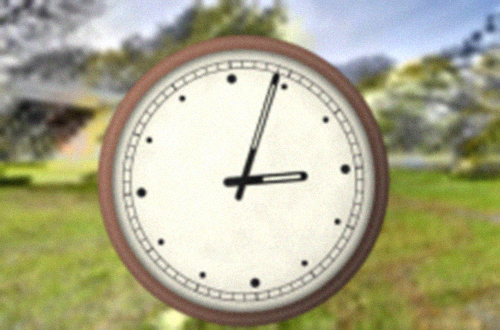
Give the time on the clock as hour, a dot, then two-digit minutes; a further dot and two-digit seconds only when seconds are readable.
3.04
